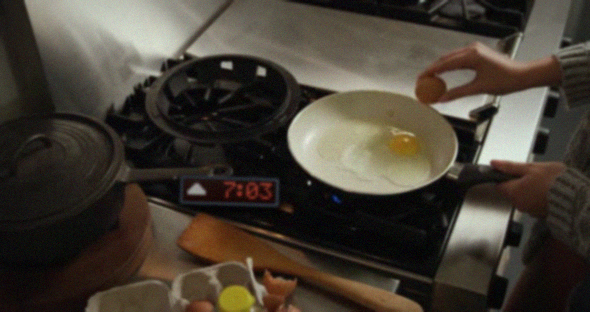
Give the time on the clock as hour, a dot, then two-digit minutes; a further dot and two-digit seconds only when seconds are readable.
7.03
